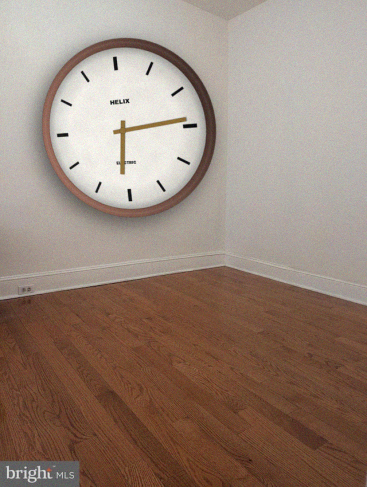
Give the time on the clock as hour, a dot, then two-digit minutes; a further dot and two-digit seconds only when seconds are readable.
6.14
